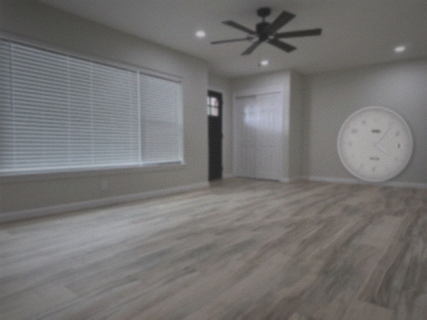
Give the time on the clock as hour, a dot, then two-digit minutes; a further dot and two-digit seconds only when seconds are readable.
4.06
